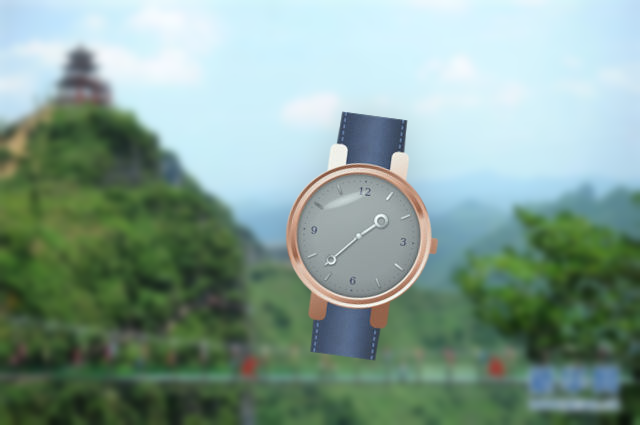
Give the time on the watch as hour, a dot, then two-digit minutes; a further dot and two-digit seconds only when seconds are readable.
1.37
